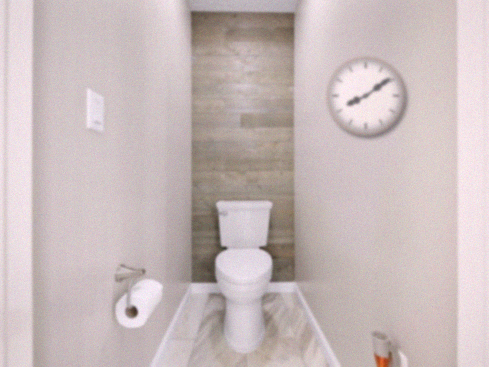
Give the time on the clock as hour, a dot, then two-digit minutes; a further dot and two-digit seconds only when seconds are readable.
8.09
